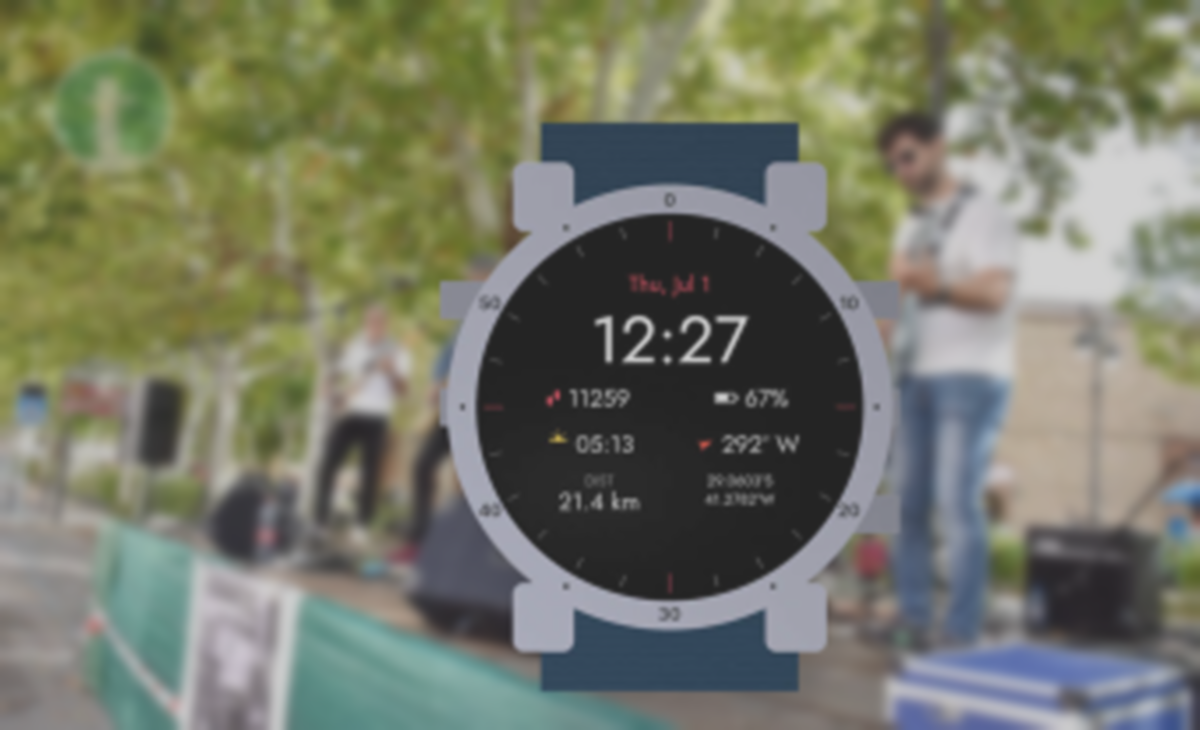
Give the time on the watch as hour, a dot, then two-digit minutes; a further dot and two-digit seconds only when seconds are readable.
12.27
